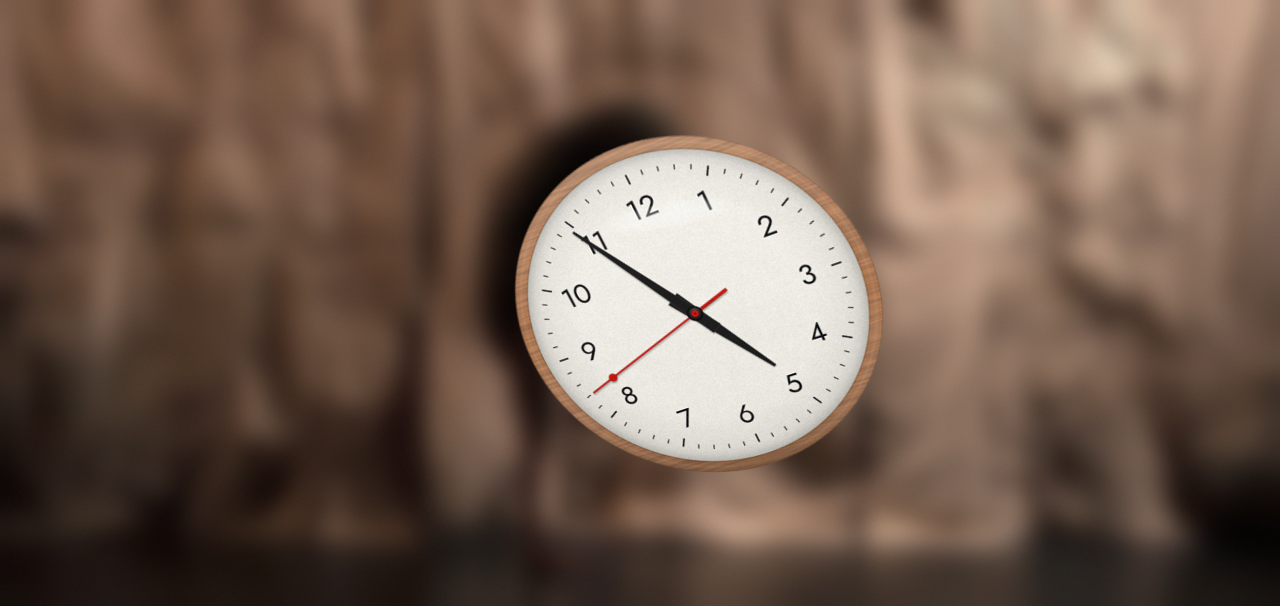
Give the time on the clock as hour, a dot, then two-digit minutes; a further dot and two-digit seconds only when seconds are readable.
4.54.42
